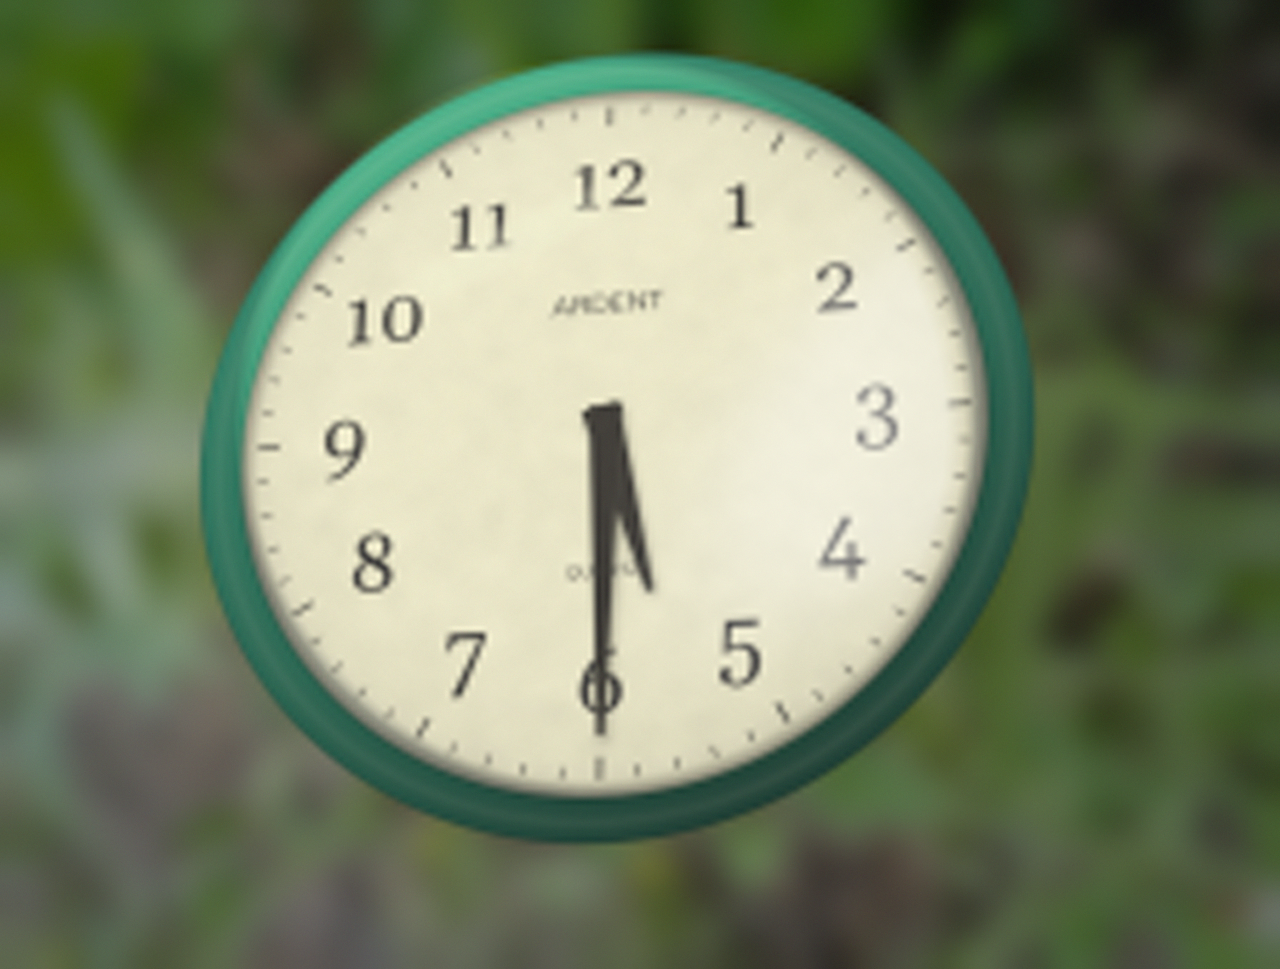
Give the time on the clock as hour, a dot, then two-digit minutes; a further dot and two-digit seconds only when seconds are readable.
5.30
